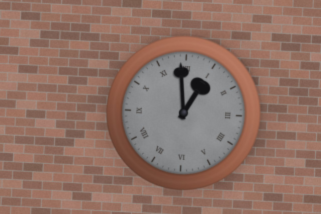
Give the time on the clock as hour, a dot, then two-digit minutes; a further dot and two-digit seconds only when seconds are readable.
12.59
